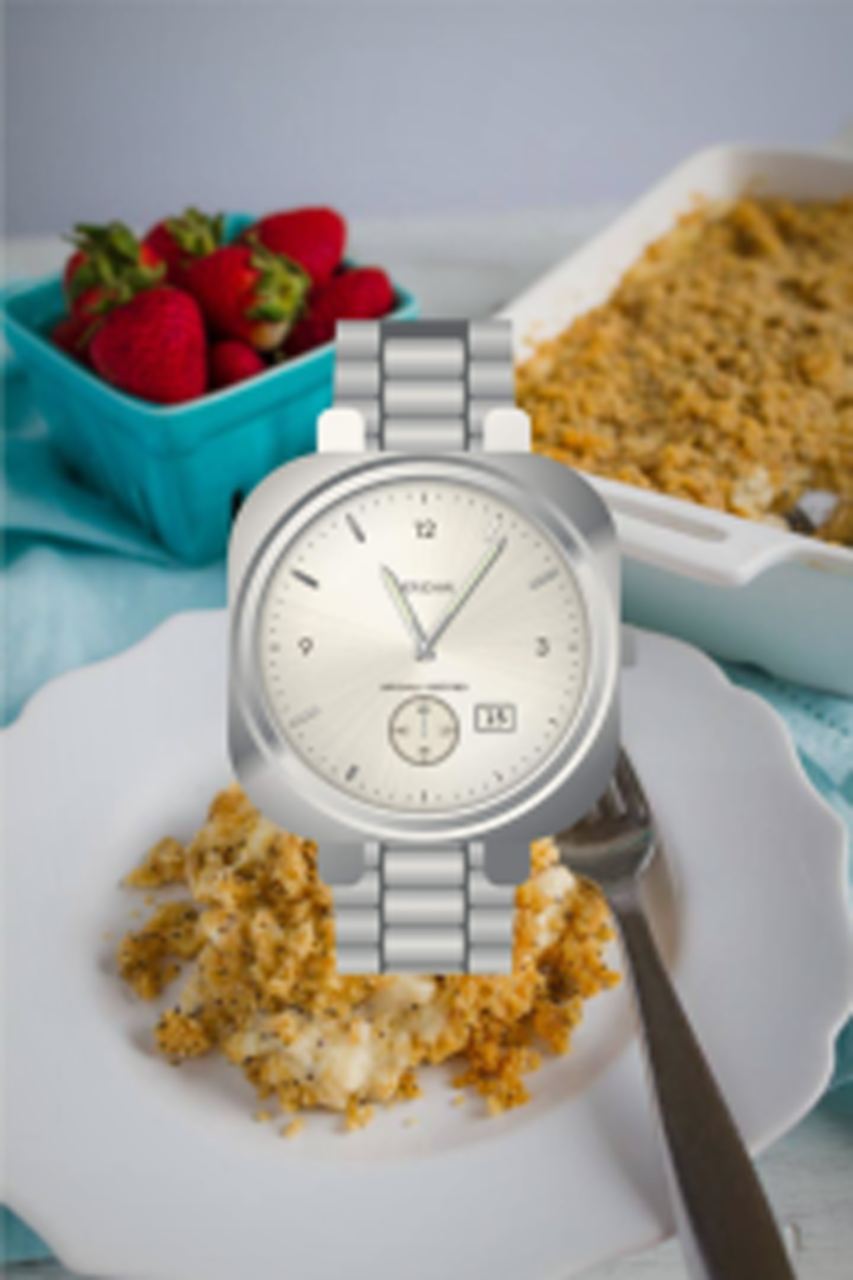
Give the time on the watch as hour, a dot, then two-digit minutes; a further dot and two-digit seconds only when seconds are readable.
11.06
